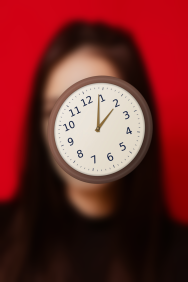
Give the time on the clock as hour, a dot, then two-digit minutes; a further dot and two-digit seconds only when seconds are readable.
2.04
